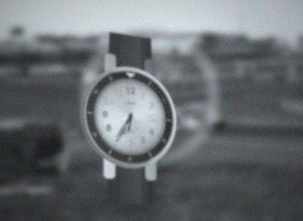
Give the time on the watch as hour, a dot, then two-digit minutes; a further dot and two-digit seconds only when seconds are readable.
6.35
